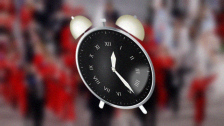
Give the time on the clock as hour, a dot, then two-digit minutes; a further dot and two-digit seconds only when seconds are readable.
12.24
